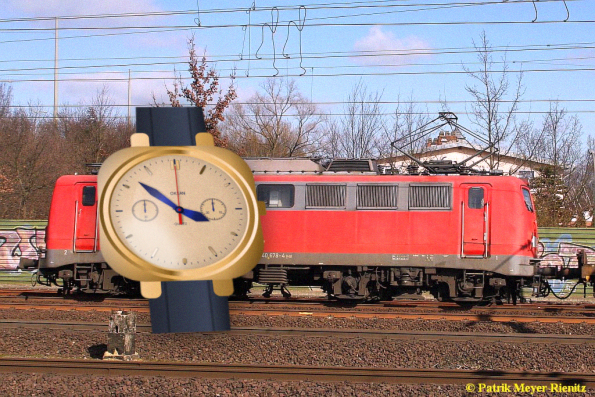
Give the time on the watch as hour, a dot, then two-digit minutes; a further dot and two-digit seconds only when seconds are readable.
3.52
